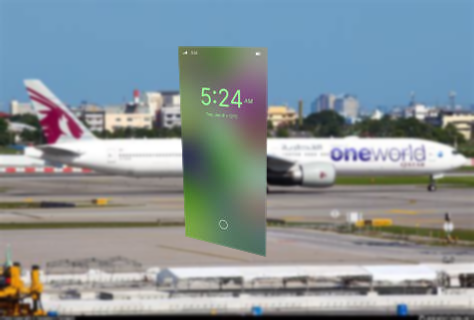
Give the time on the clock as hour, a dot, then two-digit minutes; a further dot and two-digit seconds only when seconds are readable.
5.24
